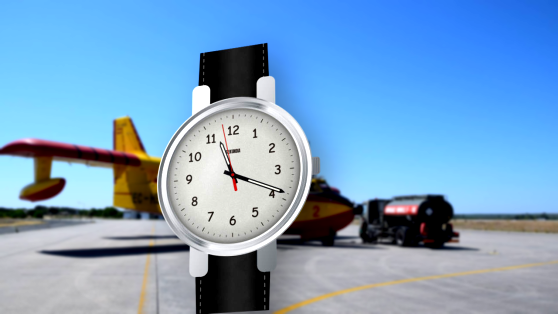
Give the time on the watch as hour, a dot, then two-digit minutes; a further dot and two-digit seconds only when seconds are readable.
11.18.58
